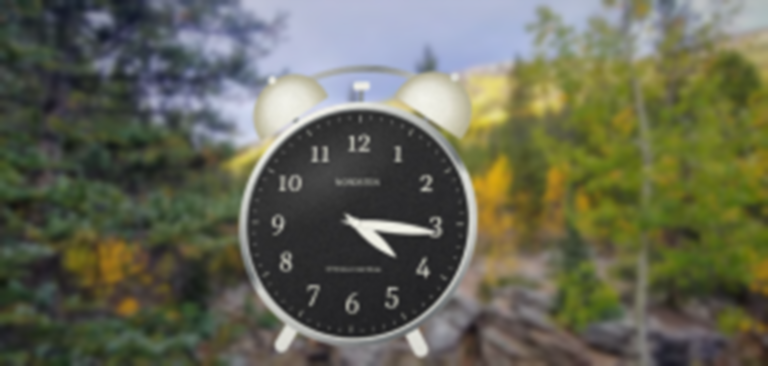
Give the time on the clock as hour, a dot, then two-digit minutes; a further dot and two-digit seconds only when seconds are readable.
4.16
